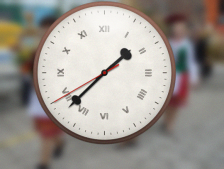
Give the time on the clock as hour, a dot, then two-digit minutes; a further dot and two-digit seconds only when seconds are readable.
1.37.40
